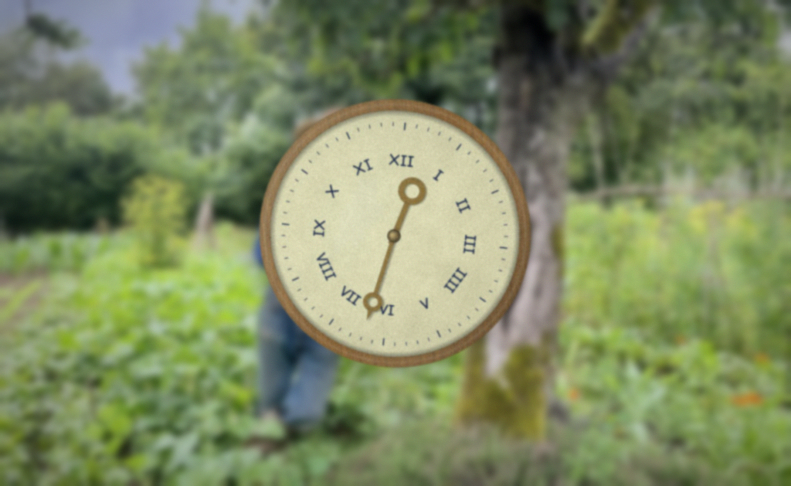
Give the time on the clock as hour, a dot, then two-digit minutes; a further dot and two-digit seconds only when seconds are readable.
12.32
